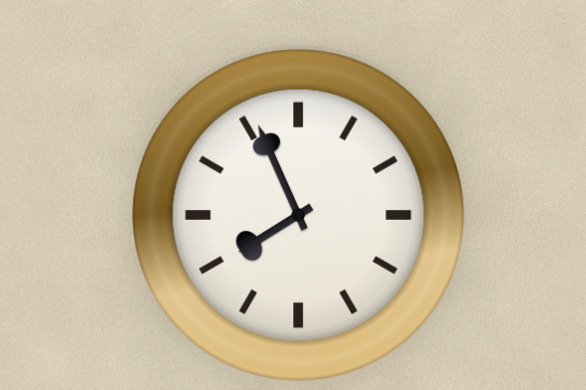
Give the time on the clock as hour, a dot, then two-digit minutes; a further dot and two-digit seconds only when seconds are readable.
7.56
